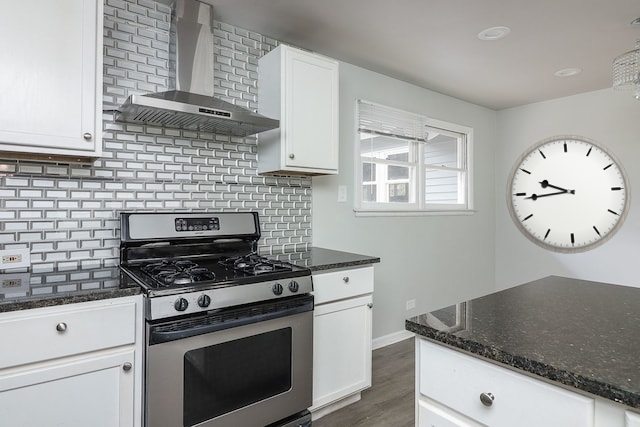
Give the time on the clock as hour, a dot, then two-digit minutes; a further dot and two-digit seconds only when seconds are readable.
9.44
